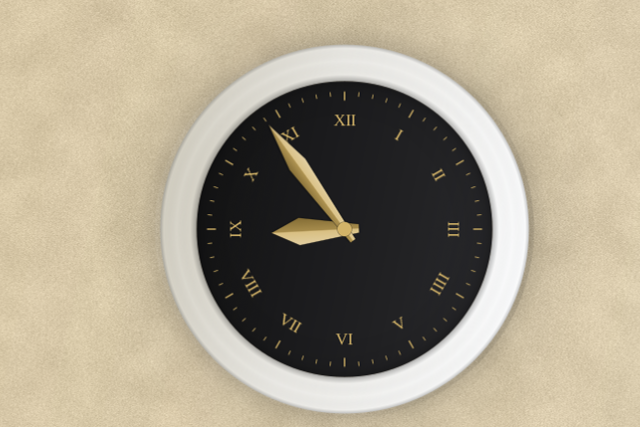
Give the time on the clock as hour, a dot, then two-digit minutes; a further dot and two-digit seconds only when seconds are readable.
8.54
